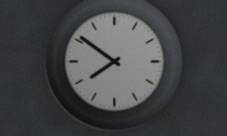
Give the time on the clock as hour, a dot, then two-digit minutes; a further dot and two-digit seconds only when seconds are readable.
7.51
